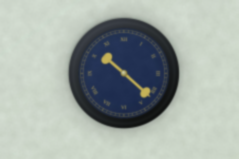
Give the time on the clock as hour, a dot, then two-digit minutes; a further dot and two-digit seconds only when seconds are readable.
10.22
